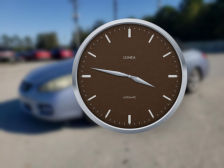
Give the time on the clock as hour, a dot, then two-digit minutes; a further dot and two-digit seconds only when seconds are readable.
3.47
